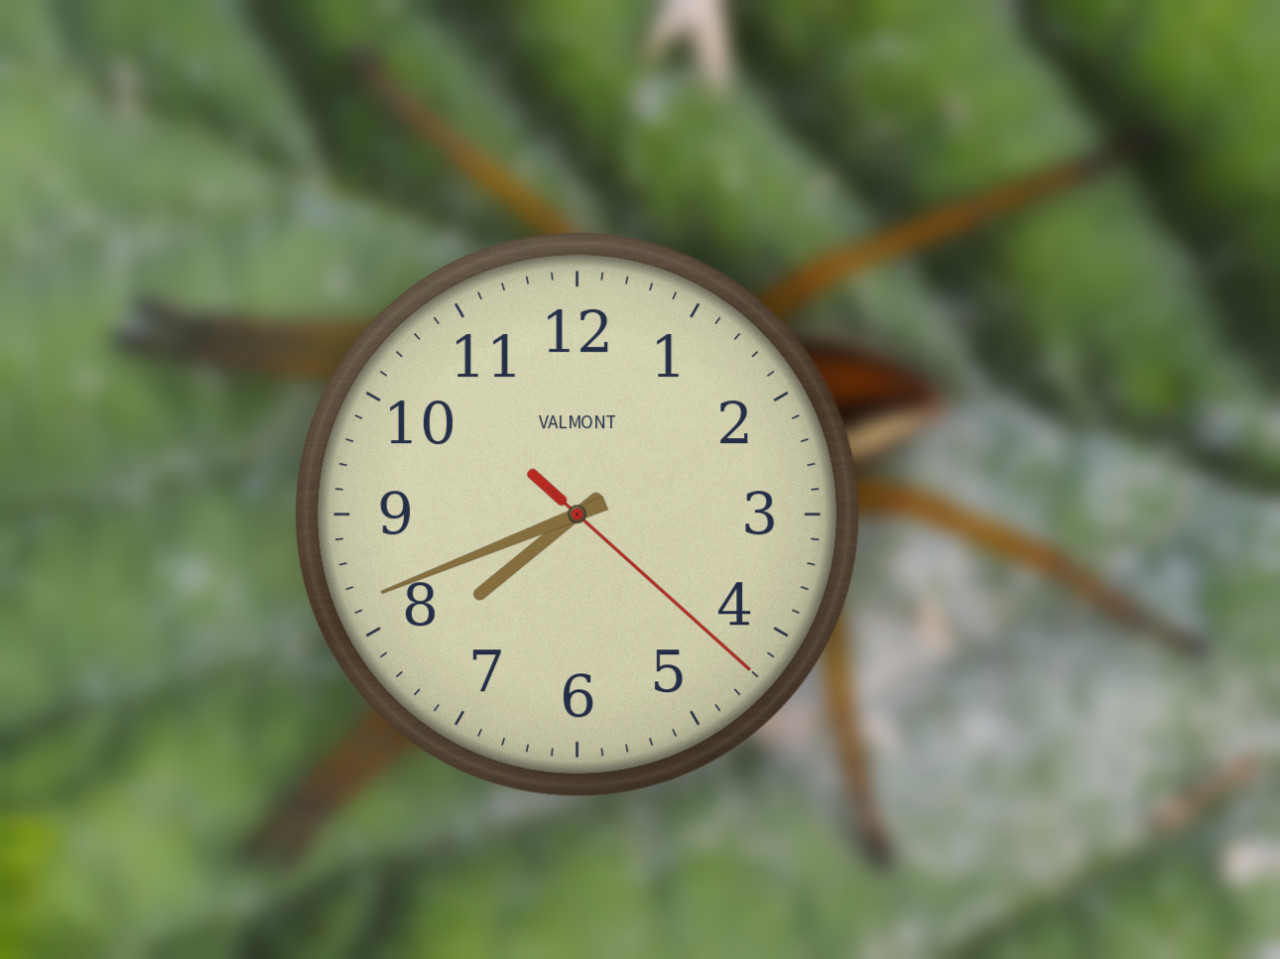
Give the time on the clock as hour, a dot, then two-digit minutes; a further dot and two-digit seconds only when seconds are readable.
7.41.22
